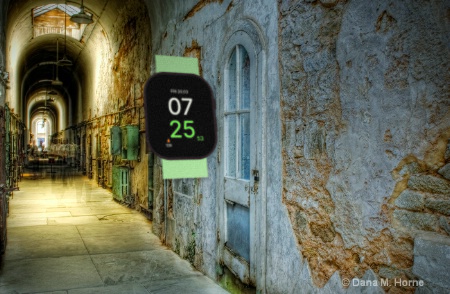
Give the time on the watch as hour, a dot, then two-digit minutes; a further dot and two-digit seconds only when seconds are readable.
7.25
